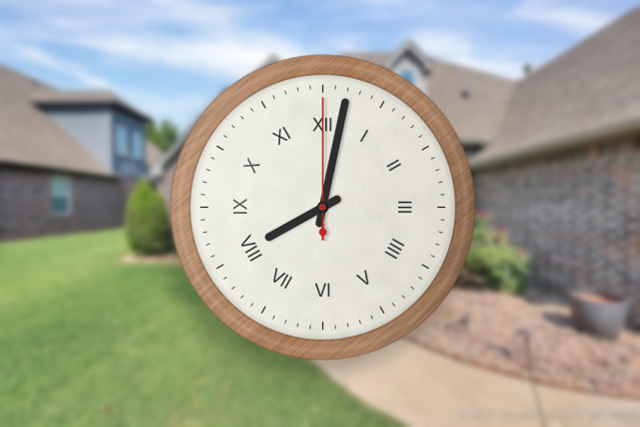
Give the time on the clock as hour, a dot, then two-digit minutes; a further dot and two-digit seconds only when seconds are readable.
8.02.00
